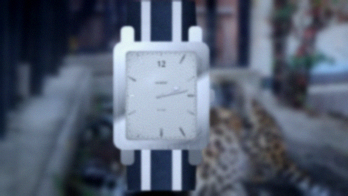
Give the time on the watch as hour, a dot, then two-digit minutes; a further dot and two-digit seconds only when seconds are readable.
2.13
